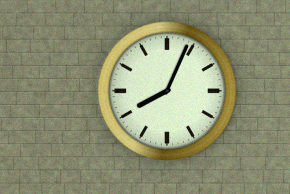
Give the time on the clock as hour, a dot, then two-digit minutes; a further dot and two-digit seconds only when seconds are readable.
8.04
